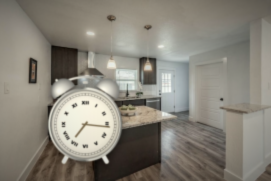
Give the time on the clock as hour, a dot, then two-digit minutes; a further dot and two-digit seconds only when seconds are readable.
7.16
